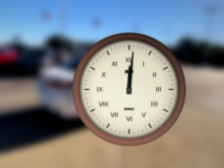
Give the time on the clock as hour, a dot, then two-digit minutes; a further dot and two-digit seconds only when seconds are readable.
12.01
